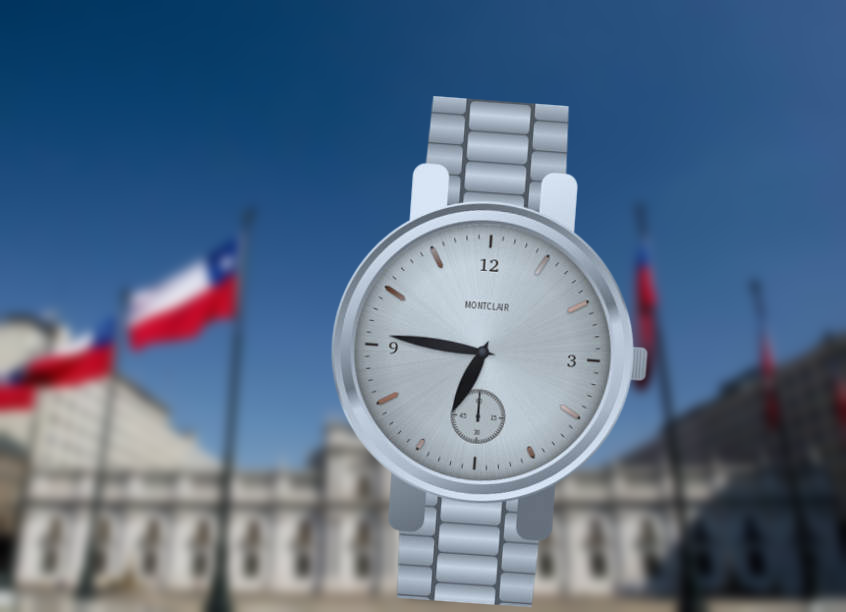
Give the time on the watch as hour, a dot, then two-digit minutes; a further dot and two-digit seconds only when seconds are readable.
6.46
